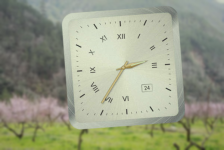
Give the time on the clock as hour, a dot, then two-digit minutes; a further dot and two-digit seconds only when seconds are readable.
2.36
